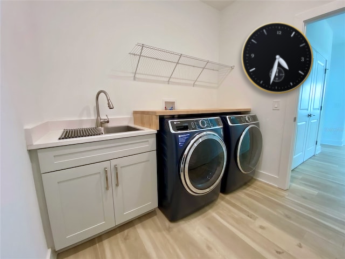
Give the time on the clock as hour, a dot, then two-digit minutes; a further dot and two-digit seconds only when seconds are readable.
4.32
